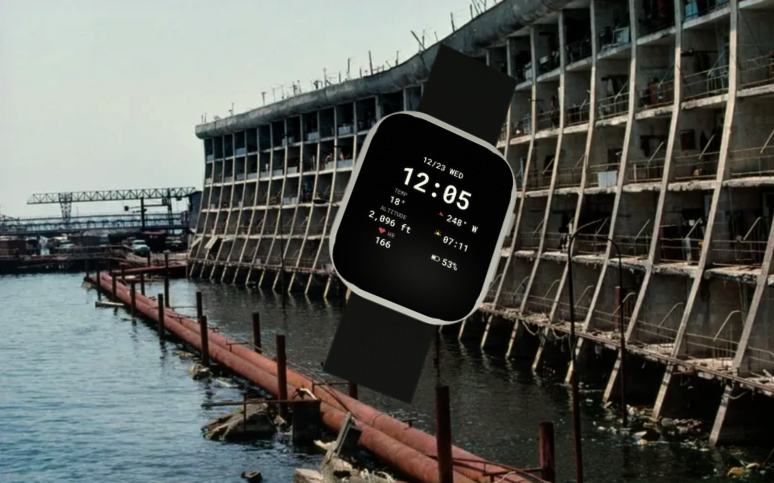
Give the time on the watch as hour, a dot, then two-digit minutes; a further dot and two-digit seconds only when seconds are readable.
12.05
